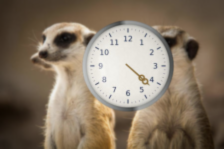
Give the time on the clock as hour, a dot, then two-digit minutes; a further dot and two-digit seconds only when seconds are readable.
4.22
